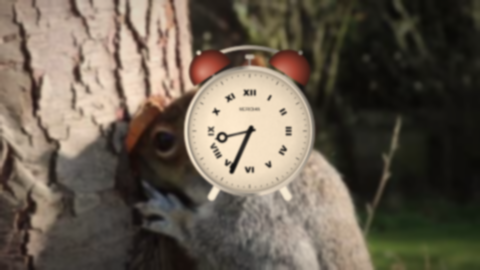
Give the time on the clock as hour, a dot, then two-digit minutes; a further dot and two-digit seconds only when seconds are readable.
8.34
